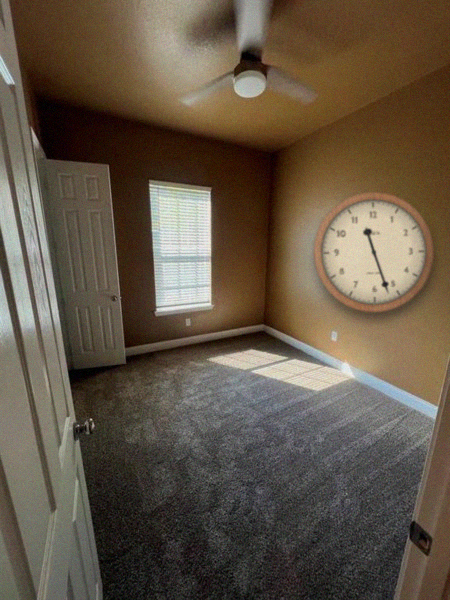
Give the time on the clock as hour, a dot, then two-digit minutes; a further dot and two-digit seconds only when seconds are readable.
11.27
